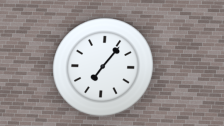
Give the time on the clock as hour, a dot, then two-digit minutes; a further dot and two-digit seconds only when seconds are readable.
7.06
